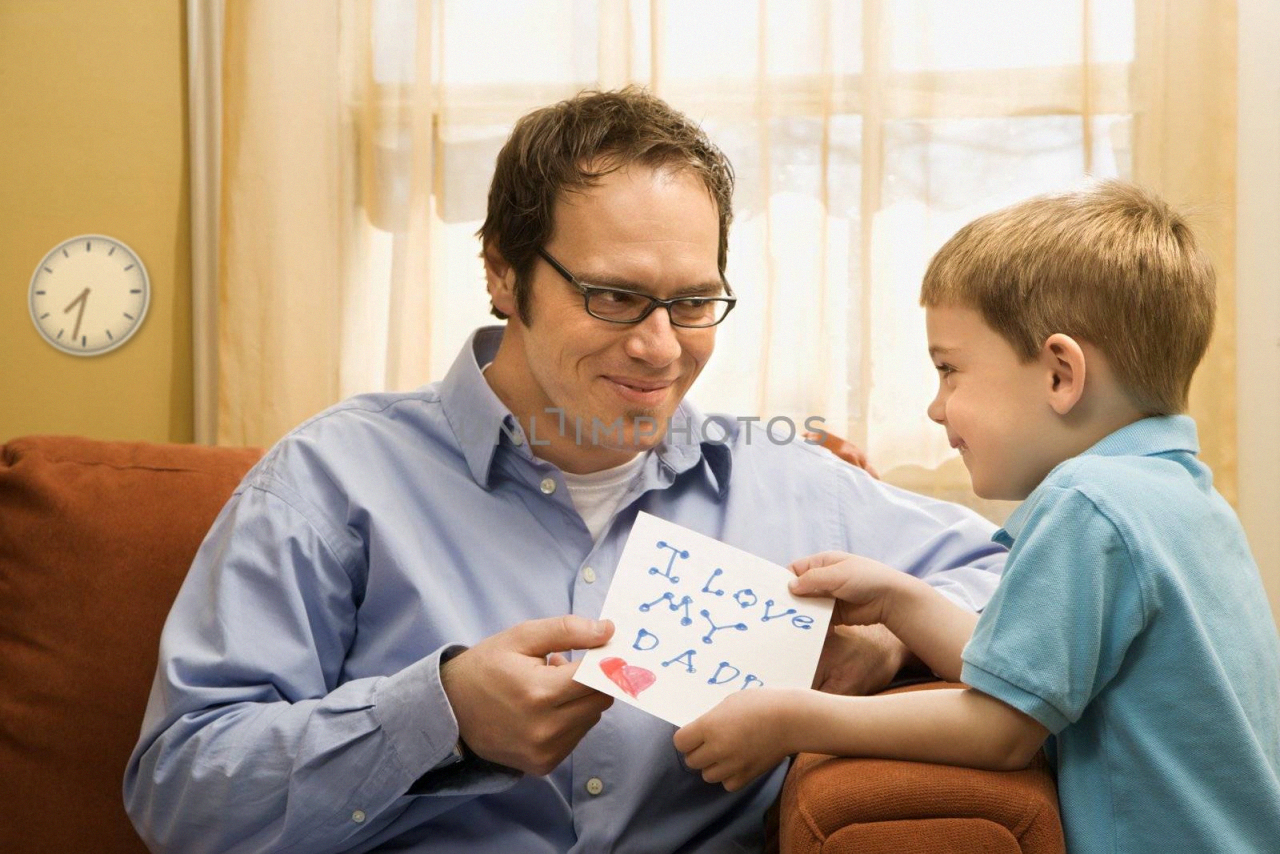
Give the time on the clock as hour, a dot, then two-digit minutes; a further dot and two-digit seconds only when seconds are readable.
7.32
